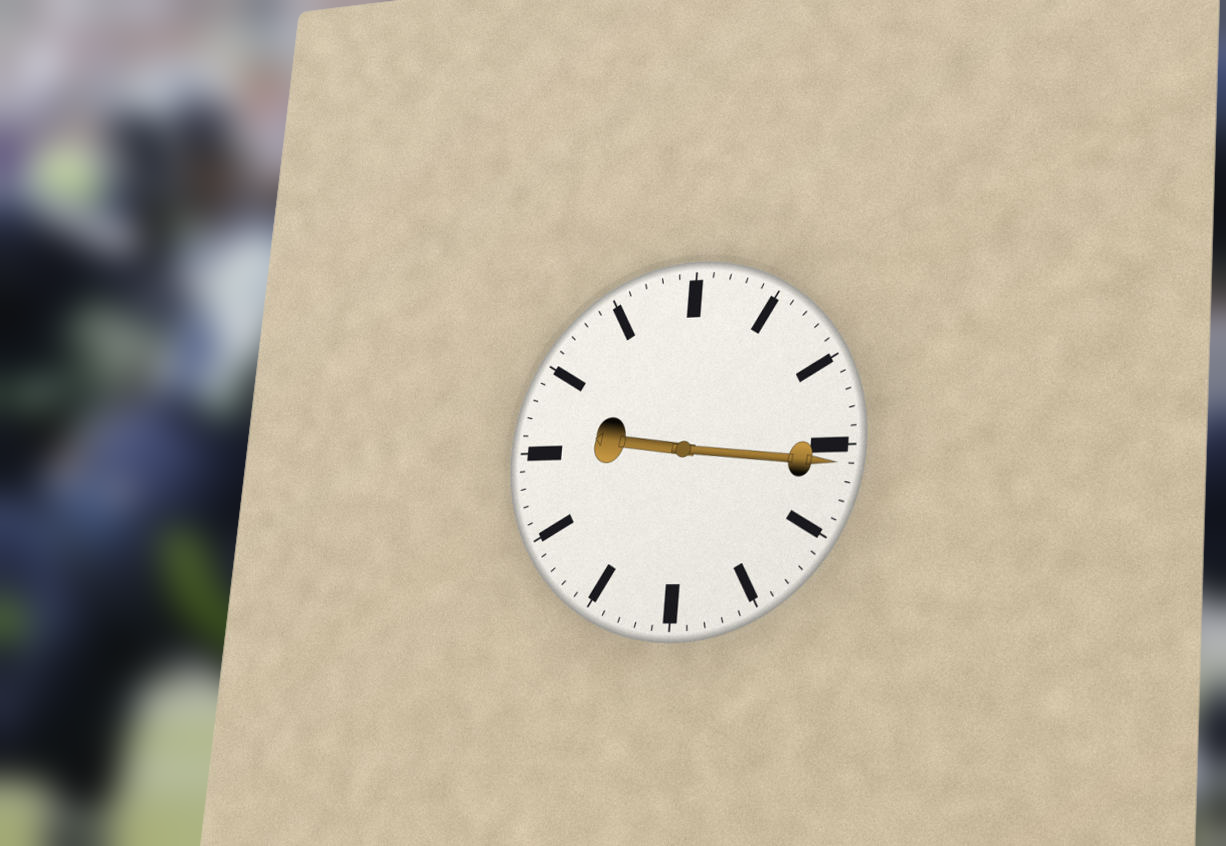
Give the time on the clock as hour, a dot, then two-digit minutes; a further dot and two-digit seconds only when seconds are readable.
9.16
